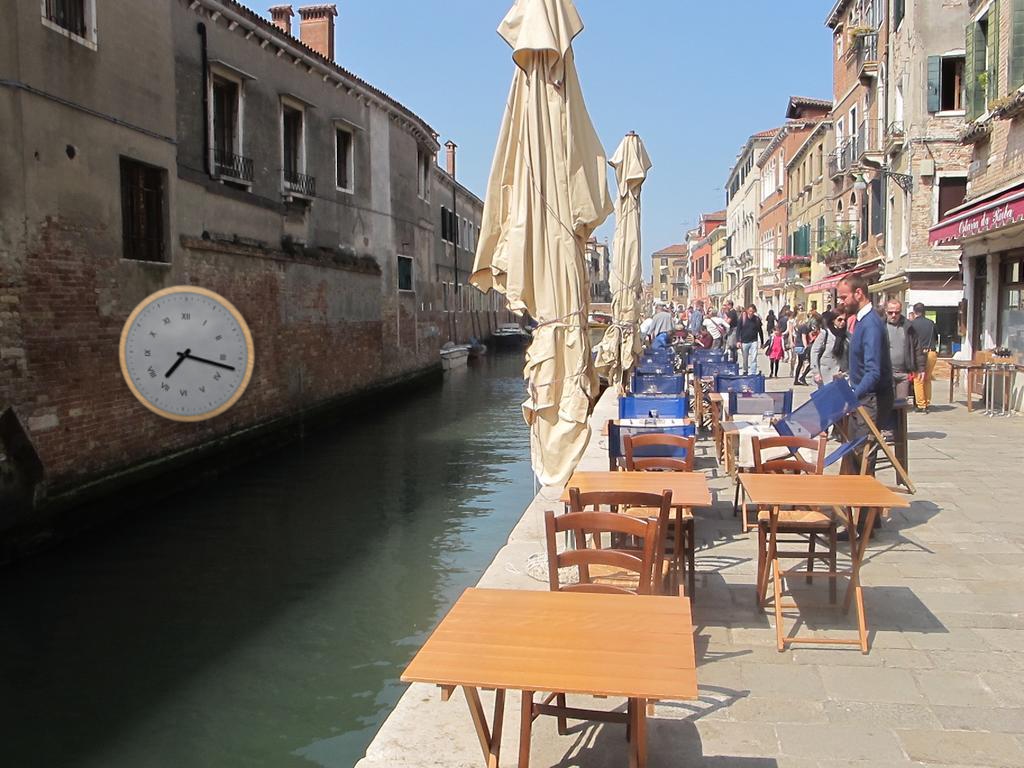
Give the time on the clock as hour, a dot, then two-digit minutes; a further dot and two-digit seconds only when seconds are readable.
7.17
